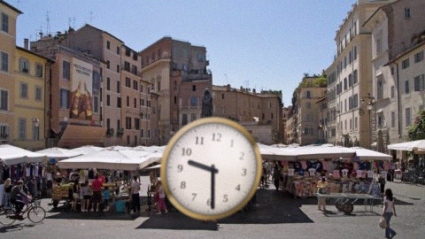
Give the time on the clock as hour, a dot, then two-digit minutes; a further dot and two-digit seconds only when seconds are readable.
9.29
